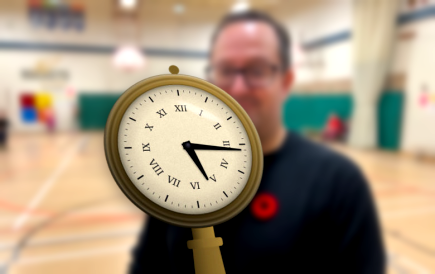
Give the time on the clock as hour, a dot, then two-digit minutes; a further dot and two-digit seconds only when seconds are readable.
5.16
